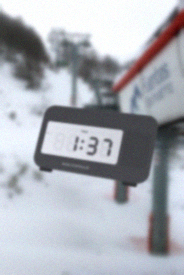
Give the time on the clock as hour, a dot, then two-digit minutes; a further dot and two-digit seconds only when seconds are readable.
1.37
